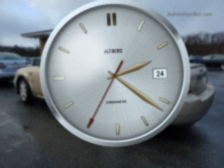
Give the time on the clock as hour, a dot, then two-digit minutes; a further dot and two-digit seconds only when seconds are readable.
2.21.35
